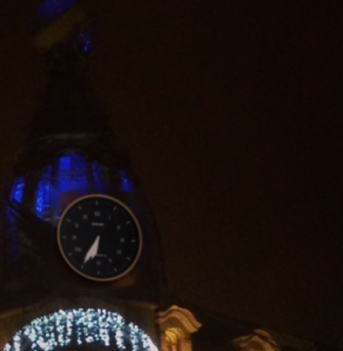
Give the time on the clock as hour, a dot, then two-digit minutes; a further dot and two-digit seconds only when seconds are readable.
6.35
